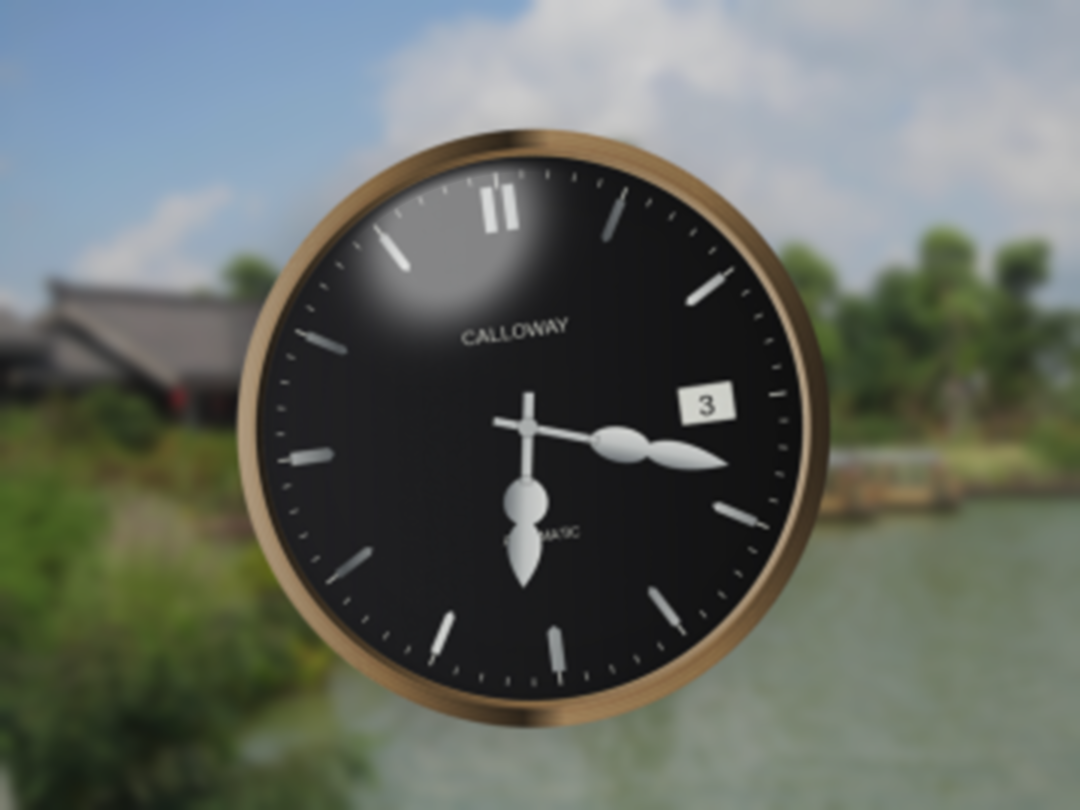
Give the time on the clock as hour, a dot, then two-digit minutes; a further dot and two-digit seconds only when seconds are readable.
6.18
